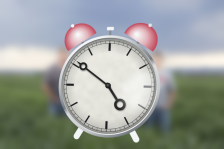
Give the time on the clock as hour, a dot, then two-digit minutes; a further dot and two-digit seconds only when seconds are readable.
4.51
